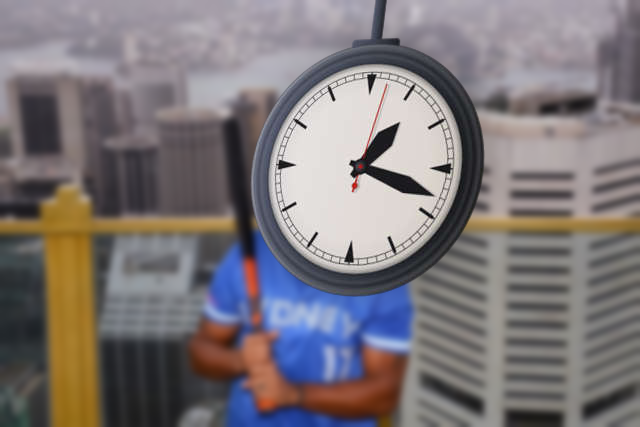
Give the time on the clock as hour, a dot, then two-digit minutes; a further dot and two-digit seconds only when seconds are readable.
1.18.02
